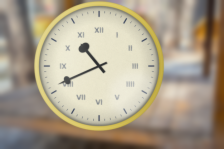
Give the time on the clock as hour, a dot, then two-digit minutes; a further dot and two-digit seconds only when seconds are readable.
10.41
